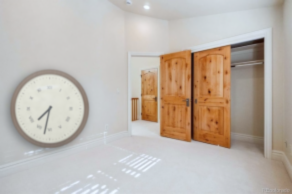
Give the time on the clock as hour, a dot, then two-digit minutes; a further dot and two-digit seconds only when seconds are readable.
7.32
